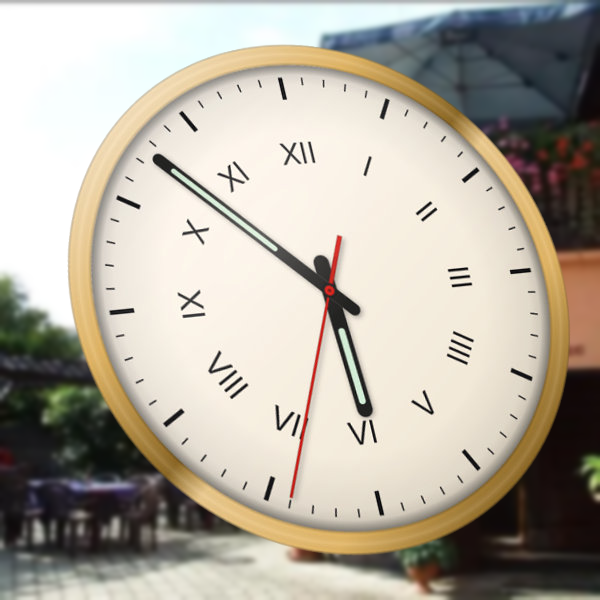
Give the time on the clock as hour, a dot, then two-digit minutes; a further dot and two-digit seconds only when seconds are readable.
5.52.34
